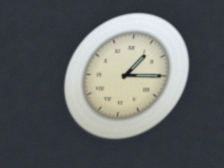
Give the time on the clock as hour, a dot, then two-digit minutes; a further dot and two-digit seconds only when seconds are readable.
1.15
